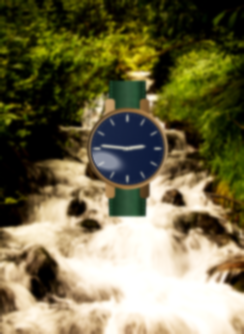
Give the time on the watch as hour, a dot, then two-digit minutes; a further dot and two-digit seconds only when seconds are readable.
2.46
